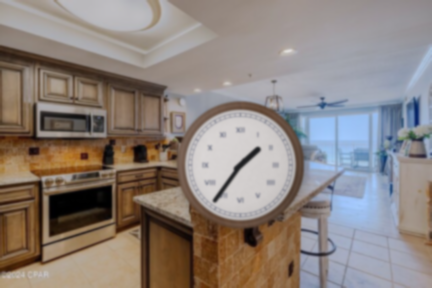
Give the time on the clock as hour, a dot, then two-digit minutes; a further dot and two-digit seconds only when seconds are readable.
1.36
